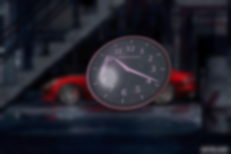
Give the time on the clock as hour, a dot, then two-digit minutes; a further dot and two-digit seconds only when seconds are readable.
10.19
